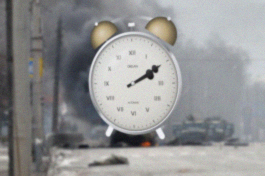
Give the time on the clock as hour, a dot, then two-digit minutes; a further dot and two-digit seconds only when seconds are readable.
2.10
